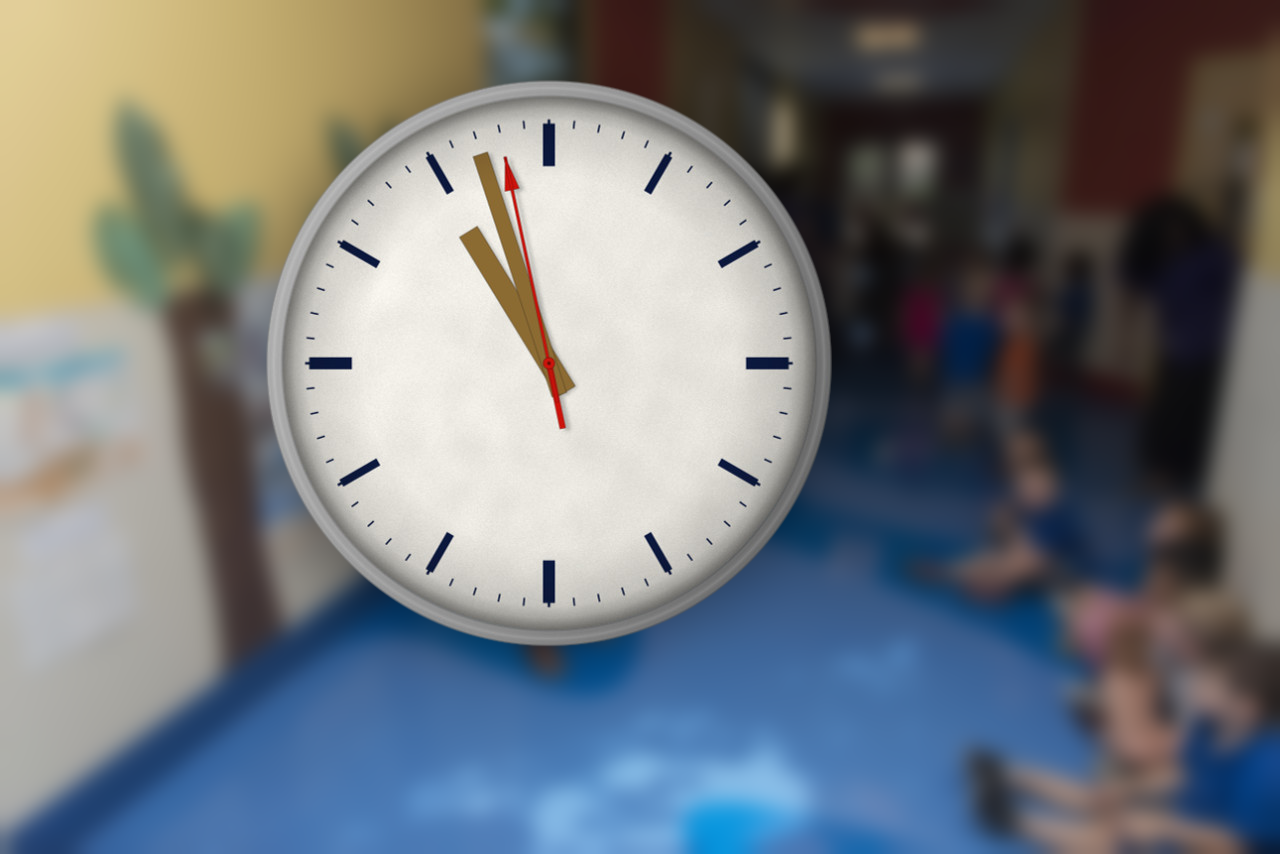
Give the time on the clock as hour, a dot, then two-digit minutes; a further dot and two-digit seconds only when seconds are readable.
10.56.58
